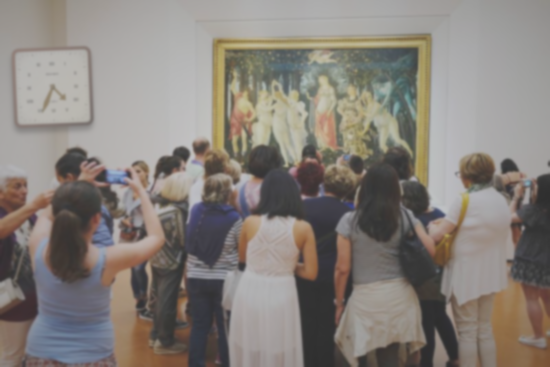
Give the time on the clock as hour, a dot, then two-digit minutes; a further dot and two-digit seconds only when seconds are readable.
4.34
